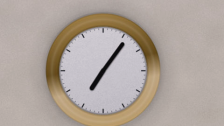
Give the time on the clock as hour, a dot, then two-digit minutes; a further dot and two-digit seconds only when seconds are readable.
7.06
